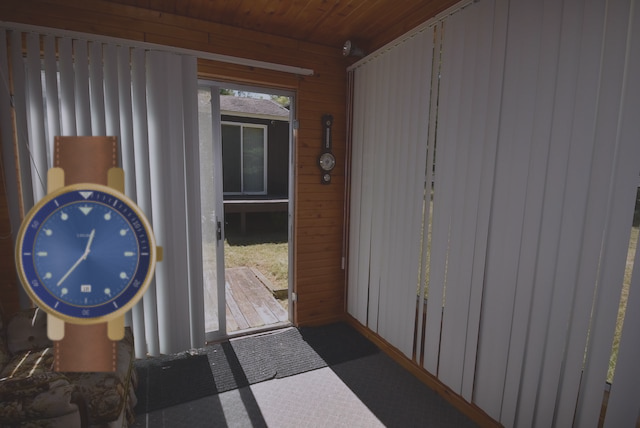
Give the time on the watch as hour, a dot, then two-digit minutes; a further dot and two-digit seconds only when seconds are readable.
12.37
